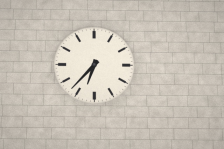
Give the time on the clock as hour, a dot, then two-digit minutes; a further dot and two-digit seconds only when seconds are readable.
6.37
